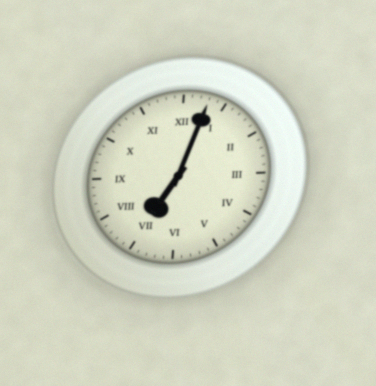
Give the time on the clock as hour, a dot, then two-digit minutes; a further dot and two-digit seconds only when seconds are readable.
7.03
